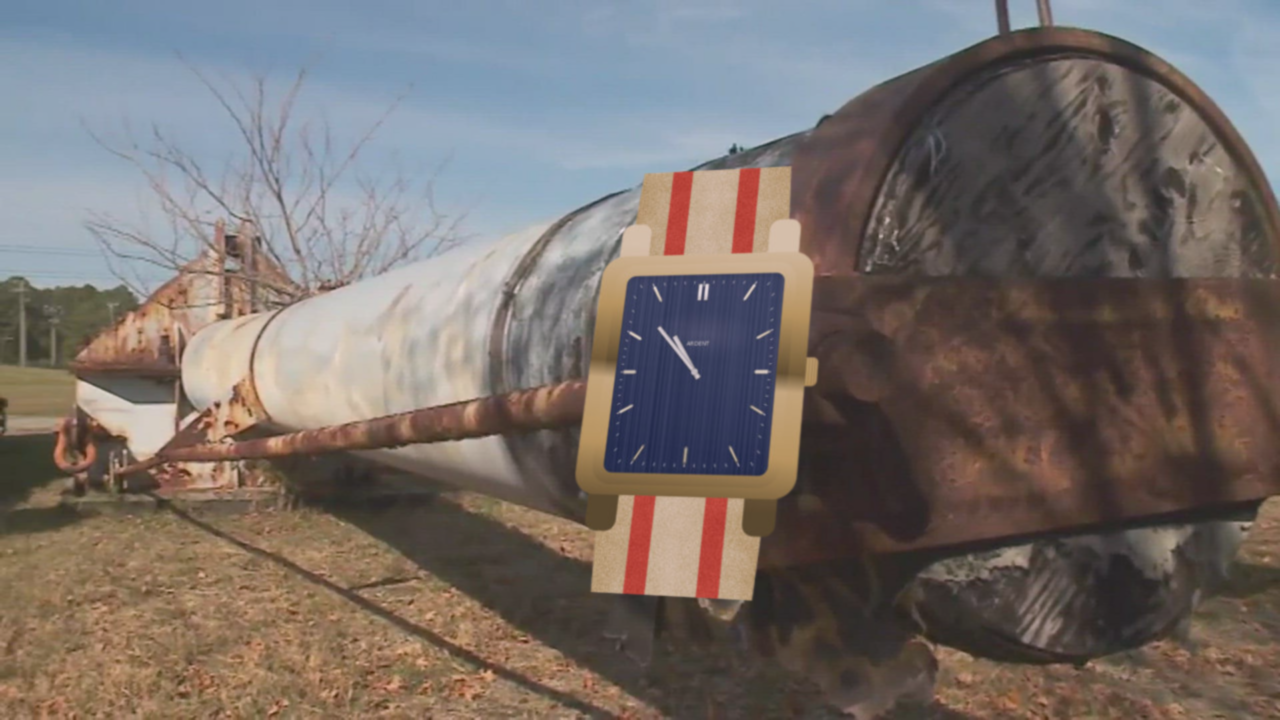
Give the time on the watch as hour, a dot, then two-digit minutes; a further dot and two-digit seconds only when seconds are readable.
10.53
